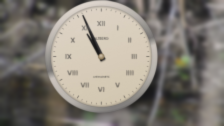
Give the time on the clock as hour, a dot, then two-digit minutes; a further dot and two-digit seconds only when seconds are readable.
10.56
